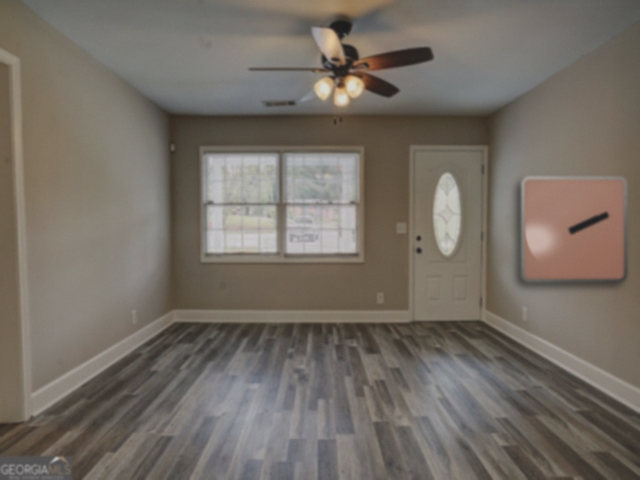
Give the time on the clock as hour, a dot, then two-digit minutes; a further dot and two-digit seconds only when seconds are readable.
2.11
